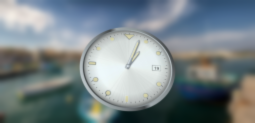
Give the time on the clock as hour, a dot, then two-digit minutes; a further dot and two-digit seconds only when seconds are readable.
1.03
